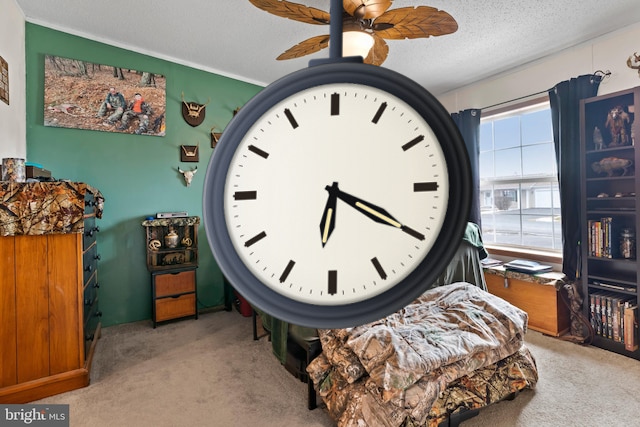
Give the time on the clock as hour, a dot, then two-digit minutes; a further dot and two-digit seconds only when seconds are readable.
6.20
